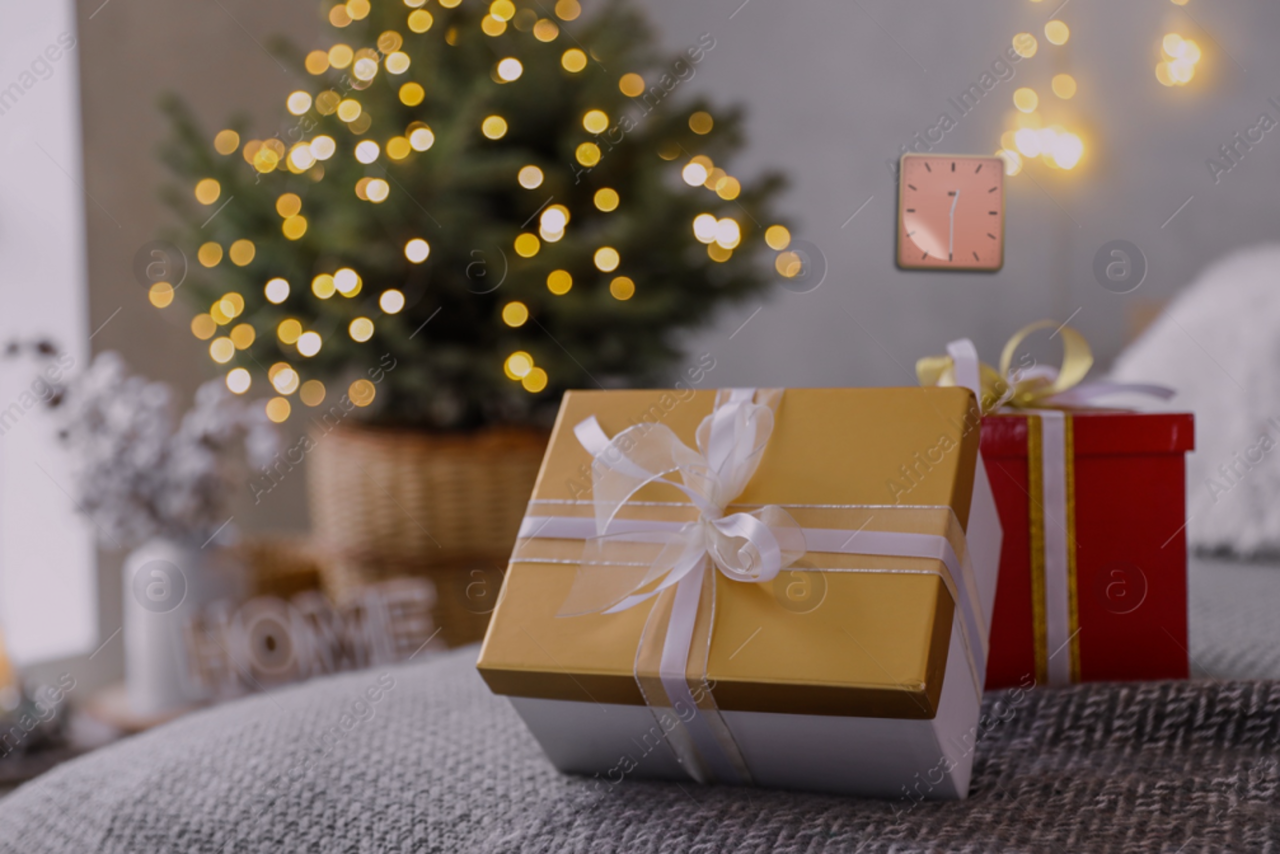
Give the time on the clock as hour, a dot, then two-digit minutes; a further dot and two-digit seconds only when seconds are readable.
12.30
